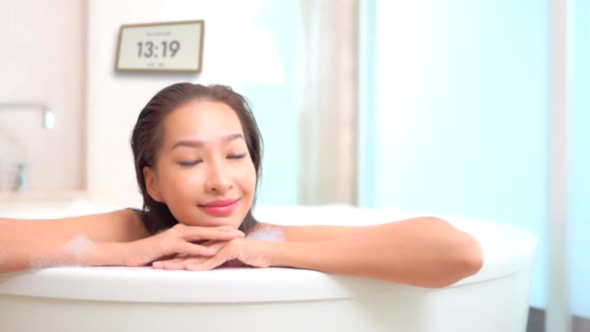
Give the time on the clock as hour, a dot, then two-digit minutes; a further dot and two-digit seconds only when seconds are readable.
13.19
